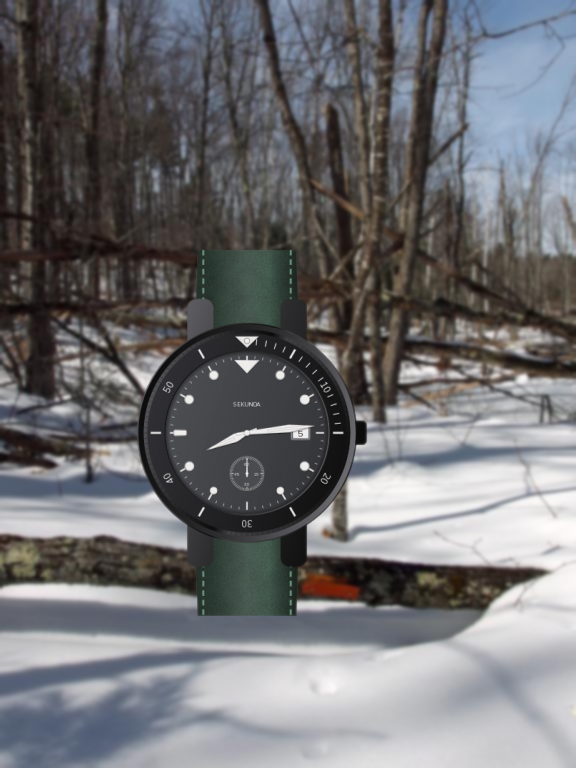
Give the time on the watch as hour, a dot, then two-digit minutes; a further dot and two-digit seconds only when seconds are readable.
8.14
